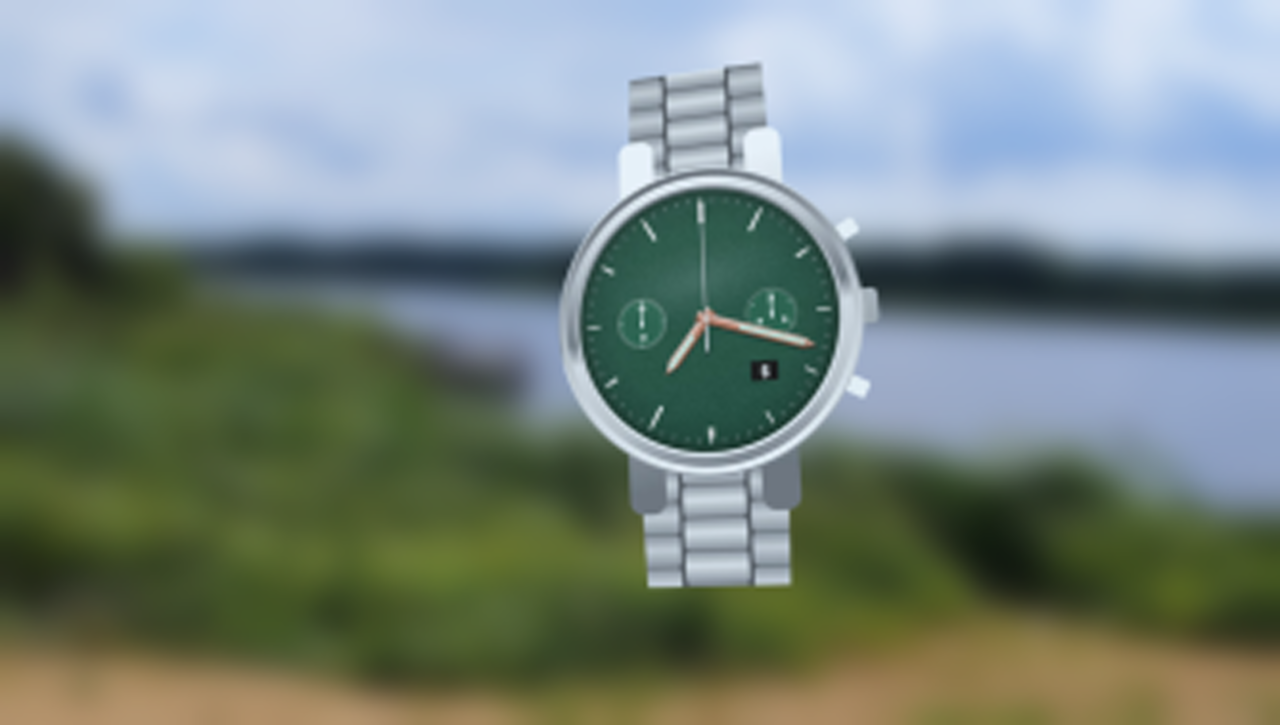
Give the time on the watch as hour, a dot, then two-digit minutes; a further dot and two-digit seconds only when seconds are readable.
7.18
